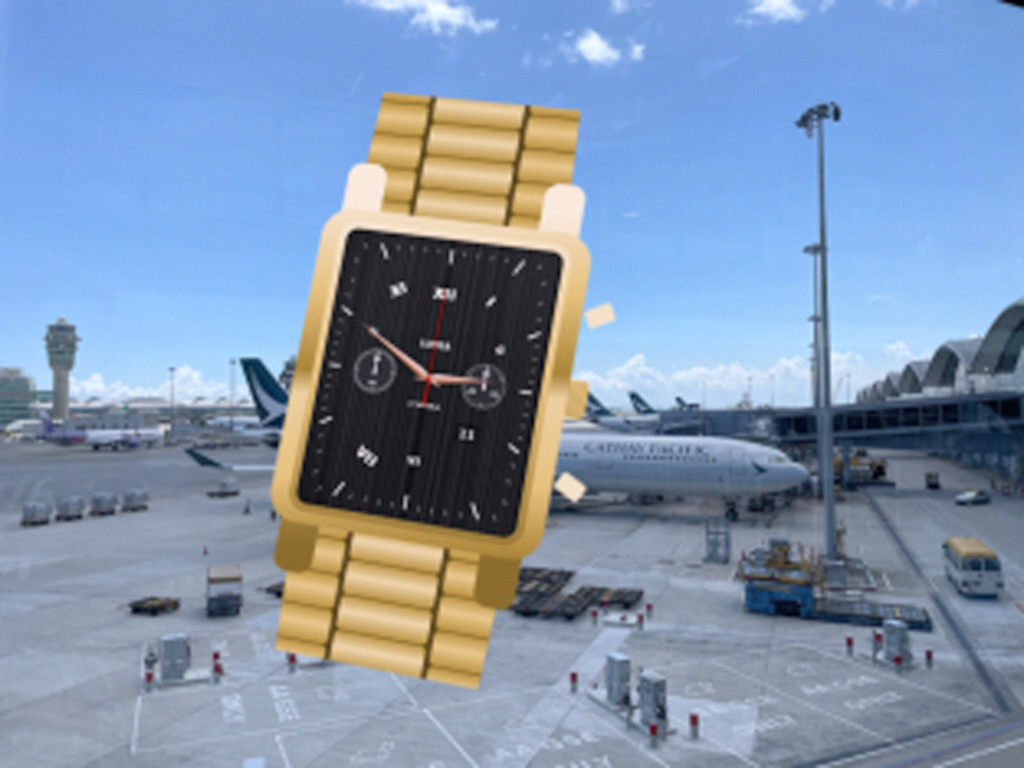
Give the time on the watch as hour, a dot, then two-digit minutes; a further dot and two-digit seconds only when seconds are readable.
2.50
